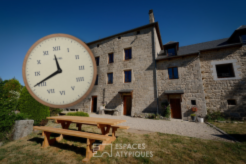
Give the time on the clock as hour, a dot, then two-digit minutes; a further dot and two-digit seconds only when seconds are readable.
11.41
